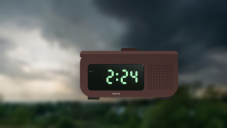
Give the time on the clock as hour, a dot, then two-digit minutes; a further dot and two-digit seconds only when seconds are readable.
2.24
